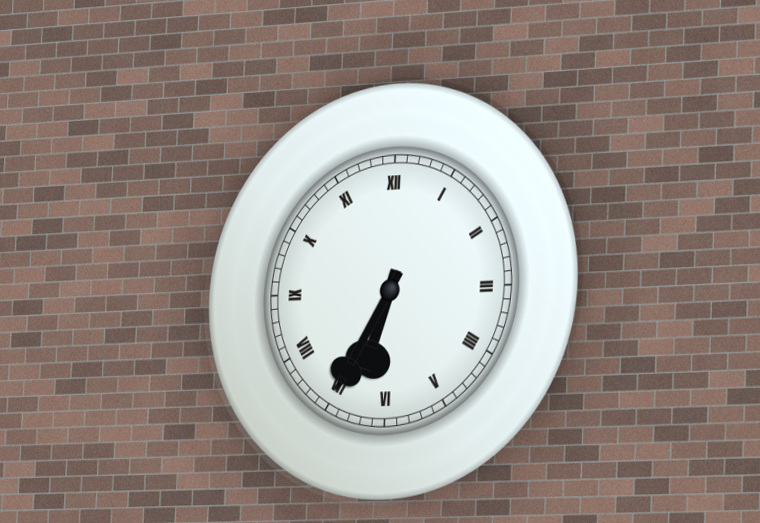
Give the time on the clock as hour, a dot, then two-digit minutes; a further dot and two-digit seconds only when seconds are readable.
6.35
